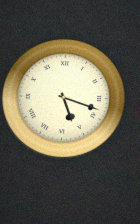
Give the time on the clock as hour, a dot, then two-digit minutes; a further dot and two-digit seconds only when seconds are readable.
5.18
